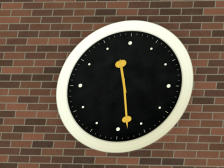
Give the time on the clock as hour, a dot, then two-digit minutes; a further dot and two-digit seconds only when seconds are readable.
11.28
